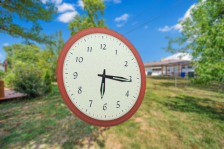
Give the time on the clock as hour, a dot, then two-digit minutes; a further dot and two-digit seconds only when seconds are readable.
6.16
